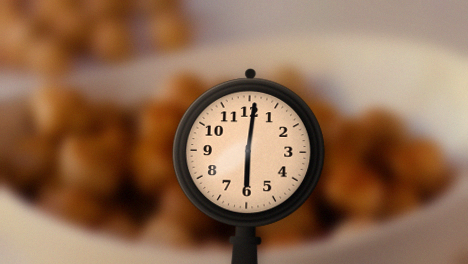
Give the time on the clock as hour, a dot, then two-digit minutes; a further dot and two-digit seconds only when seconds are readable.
6.01
